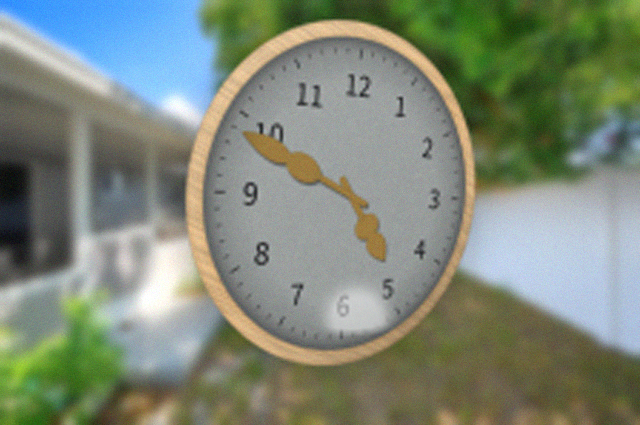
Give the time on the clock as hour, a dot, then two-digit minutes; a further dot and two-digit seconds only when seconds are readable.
4.49
